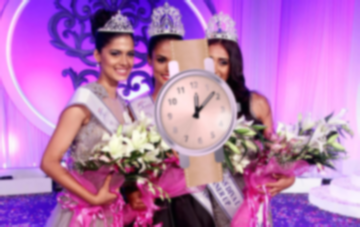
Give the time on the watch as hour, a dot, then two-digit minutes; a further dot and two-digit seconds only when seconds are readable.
12.08
